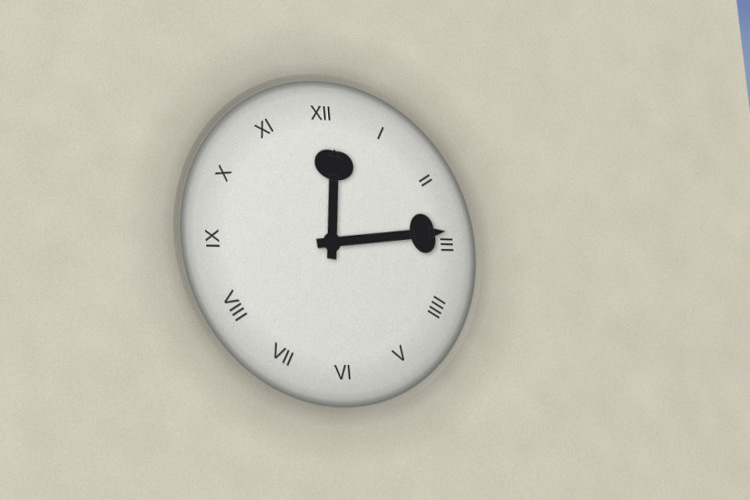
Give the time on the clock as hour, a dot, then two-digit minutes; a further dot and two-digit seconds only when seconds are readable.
12.14
